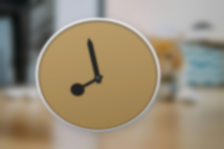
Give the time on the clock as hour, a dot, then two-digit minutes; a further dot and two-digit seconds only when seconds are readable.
7.58
